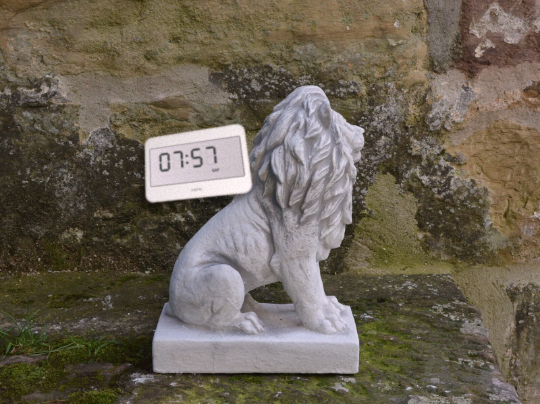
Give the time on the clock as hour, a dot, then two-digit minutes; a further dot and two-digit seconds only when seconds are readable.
7.57
